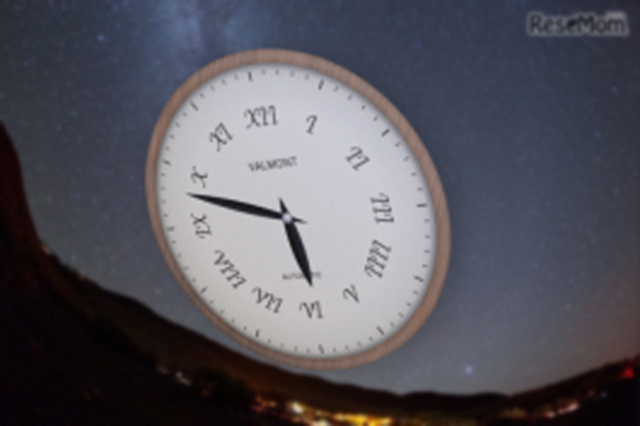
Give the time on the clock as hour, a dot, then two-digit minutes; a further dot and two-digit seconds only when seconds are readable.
5.48
